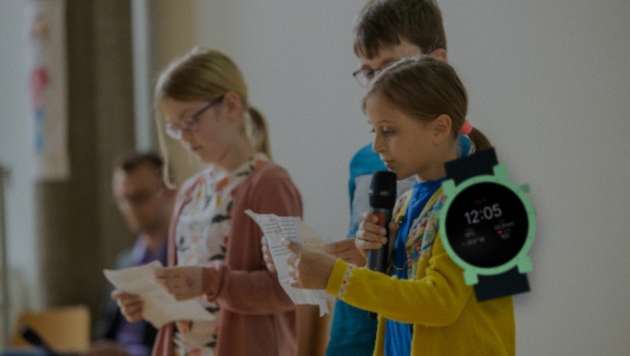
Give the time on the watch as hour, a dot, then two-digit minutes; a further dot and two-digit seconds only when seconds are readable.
12.05
